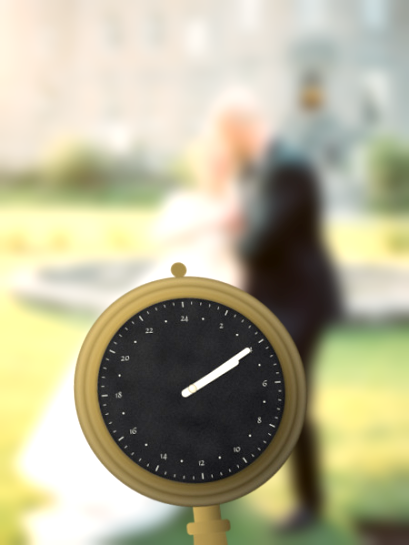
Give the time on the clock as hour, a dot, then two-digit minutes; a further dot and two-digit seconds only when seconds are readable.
4.10
